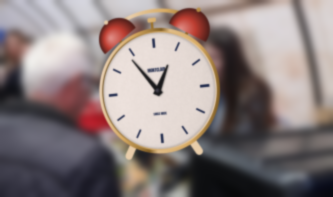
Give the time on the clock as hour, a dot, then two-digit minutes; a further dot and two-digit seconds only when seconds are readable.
12.54
